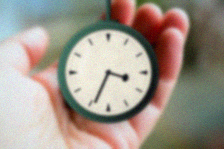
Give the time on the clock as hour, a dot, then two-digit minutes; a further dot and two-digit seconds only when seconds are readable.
3.34
